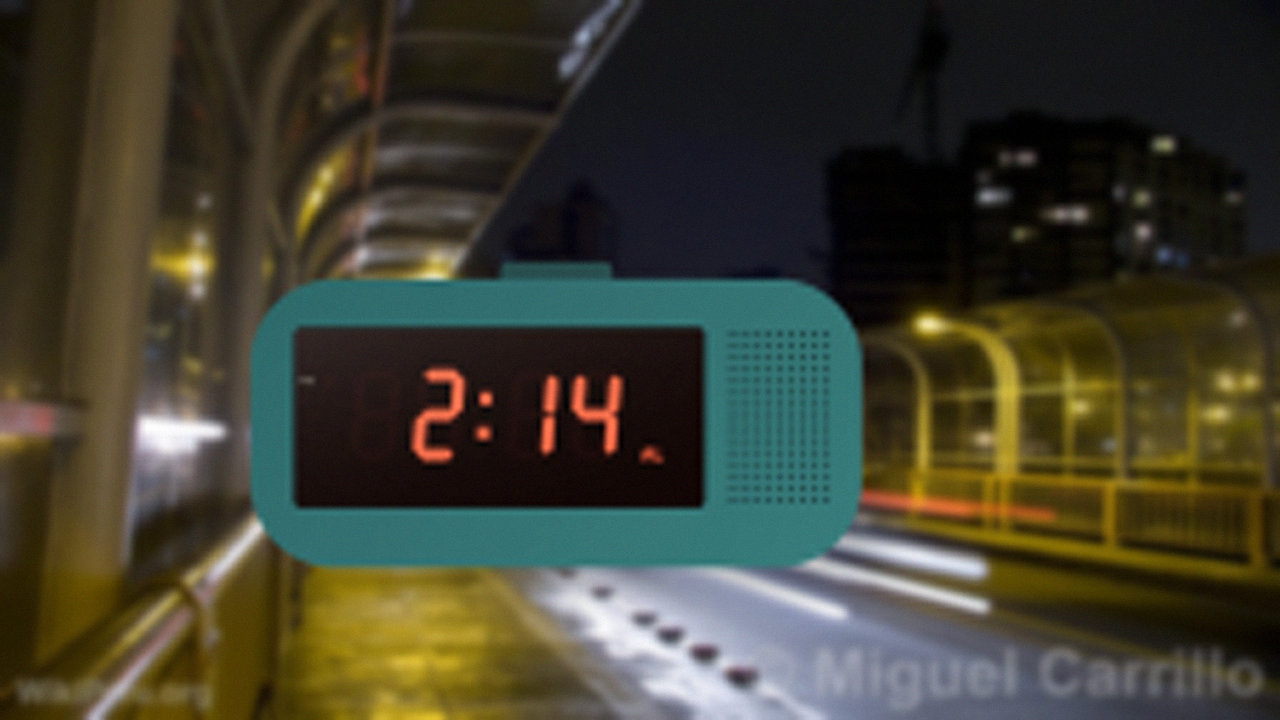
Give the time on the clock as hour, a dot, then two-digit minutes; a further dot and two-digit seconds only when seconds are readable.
2.14
